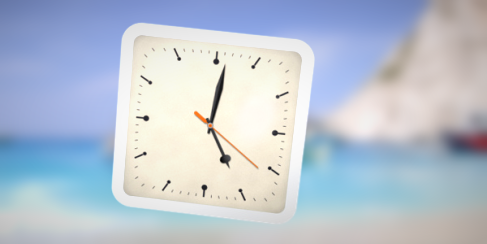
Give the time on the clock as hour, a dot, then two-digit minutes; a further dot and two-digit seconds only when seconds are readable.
5.01.21
